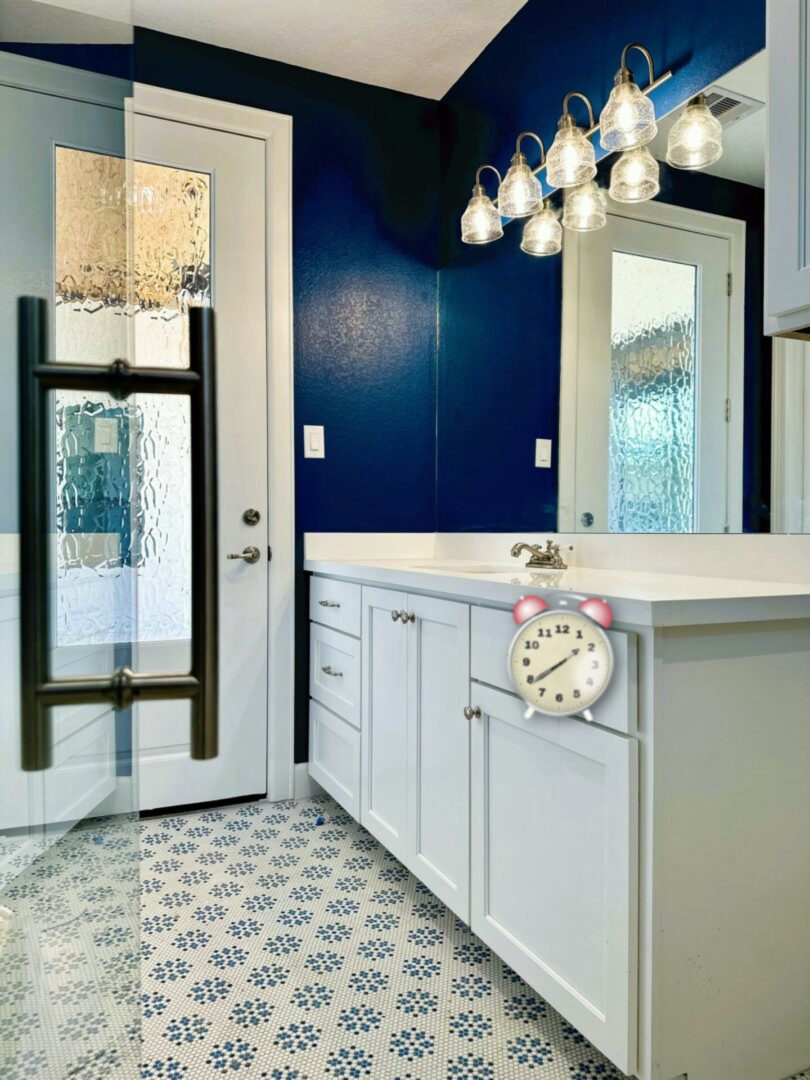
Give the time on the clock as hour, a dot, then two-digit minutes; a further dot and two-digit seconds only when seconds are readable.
1.39
